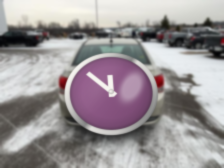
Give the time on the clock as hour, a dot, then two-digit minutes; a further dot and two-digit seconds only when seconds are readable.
11.52
